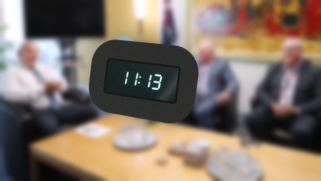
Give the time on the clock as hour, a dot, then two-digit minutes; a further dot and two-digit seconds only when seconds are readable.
11.13
